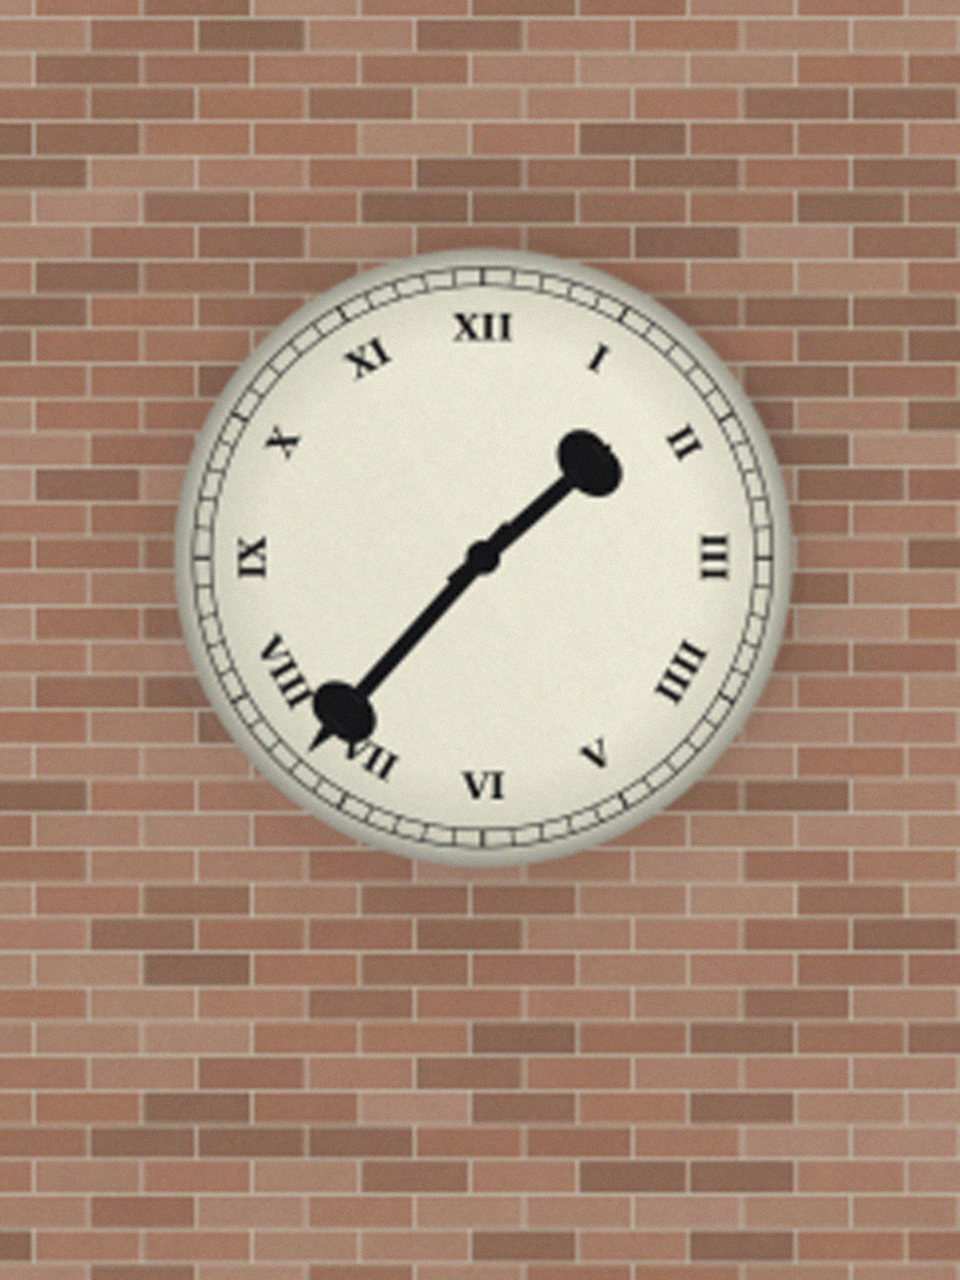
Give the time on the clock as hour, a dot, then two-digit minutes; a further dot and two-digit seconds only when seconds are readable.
1.37
